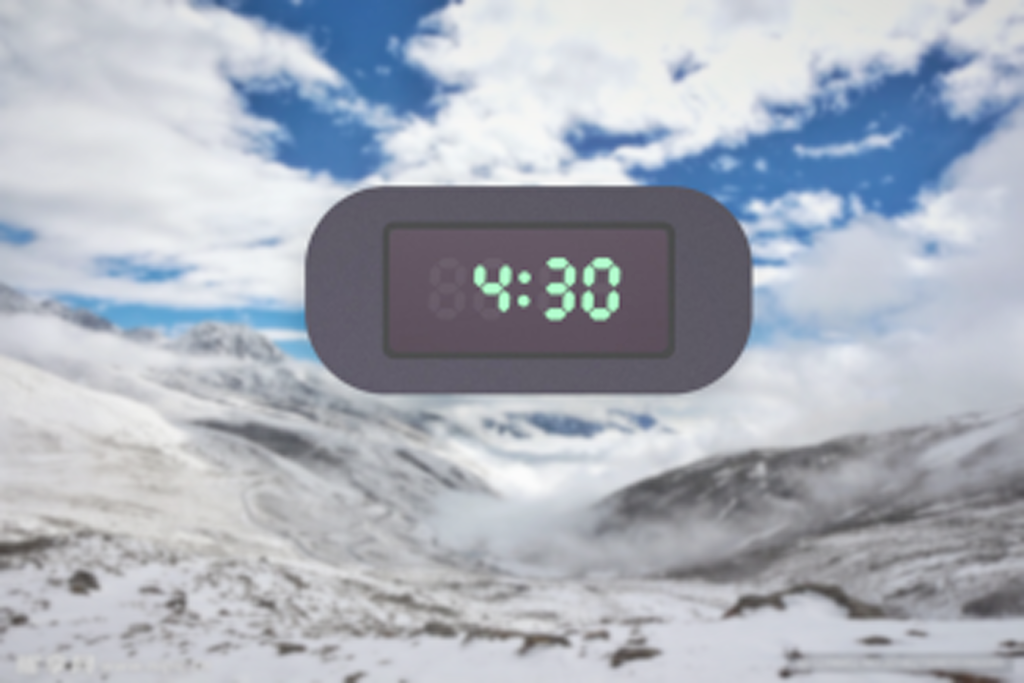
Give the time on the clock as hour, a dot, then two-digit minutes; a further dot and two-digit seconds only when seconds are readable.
4.30
